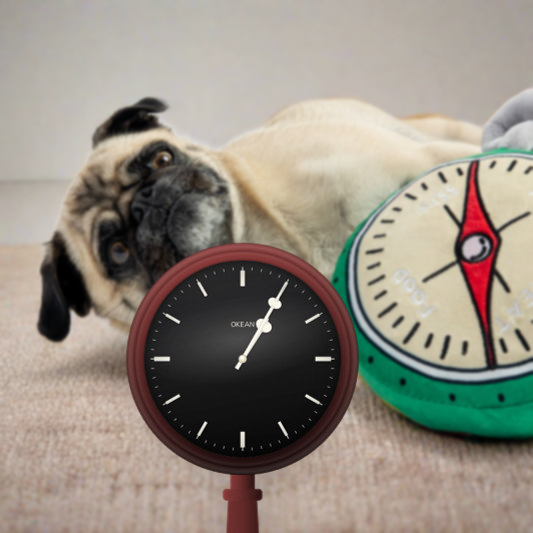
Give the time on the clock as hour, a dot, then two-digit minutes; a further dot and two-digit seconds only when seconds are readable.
1.05
